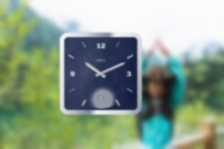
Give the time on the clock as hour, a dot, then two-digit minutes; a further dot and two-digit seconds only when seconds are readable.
10.11
